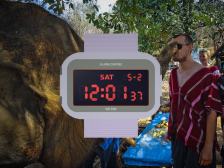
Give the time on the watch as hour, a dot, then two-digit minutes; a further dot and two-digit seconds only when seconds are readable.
12.01.37
